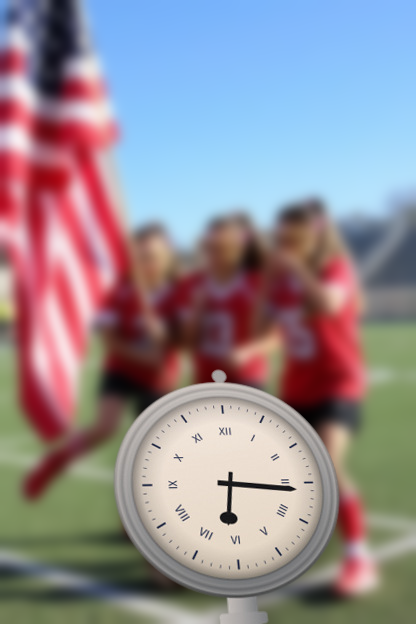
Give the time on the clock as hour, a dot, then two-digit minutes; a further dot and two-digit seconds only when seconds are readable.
6.16
